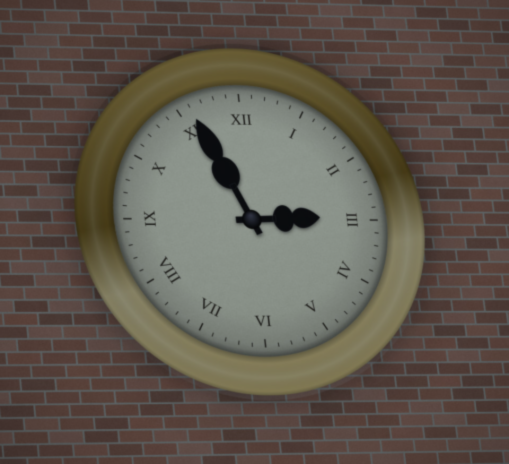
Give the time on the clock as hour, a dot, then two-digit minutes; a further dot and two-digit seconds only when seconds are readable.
2.56
